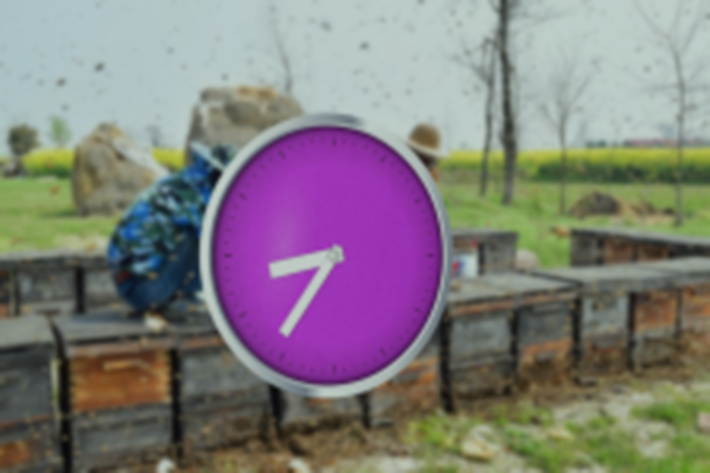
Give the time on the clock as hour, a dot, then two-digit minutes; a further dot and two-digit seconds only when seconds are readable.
8.36
